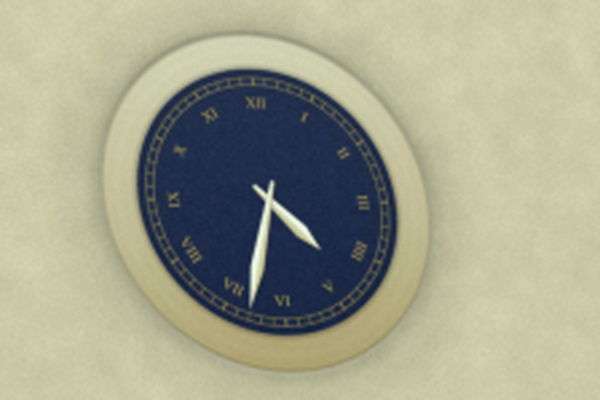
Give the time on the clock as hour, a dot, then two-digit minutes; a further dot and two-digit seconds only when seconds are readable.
4.33
